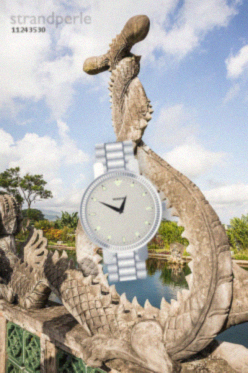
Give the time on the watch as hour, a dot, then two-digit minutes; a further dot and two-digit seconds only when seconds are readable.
12.50
